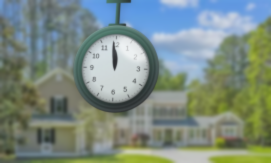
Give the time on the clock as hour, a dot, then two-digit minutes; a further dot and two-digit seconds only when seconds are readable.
11.59
